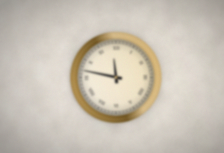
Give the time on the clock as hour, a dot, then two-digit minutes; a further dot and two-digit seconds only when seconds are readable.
11.47
